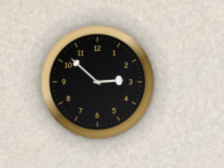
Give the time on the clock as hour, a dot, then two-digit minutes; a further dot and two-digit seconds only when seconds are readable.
2.52
